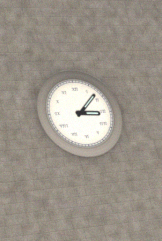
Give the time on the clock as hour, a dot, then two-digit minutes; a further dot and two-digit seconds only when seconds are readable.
3.08
